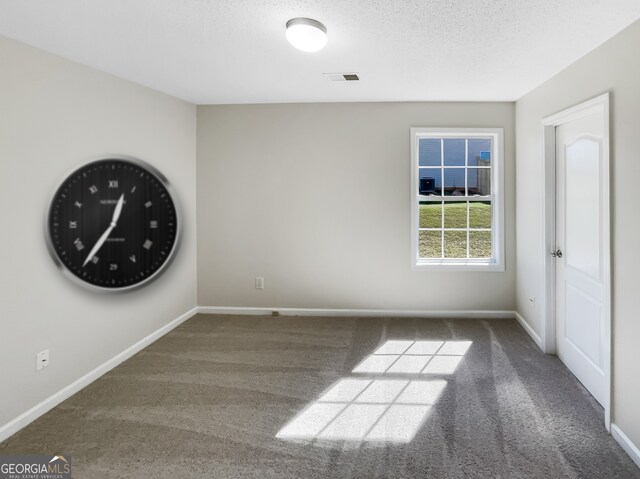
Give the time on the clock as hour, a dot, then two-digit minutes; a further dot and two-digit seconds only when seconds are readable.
12.36
